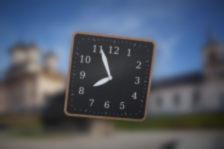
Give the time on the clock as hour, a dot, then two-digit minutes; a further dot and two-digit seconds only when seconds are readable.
7.56
